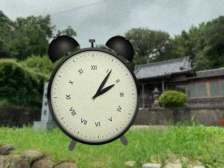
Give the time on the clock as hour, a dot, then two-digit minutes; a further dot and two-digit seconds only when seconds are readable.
2.06
